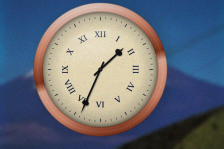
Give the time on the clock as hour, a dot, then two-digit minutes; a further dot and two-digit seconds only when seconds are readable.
1.34
